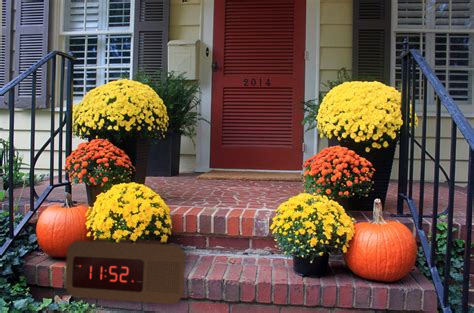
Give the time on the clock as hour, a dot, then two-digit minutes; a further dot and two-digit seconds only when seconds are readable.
11.52
